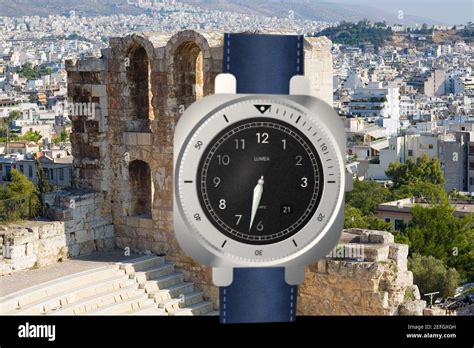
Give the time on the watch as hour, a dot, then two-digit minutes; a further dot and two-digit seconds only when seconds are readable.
6.32
